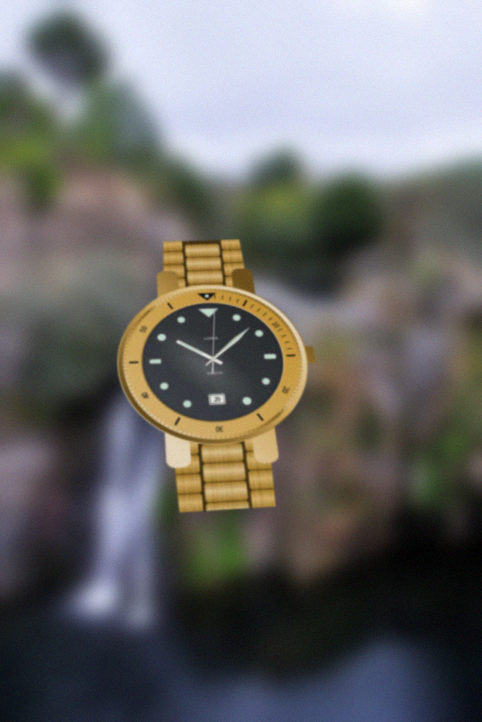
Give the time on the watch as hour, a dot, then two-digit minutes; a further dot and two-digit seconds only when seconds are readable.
10.08.01
